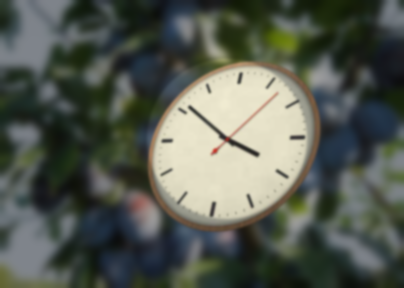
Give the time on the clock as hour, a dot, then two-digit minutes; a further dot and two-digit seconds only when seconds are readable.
3.51.07
